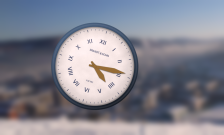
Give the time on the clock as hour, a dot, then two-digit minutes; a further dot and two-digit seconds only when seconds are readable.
4.14
